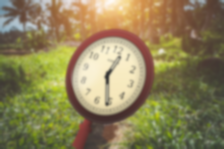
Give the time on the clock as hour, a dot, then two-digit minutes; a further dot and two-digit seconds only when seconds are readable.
12.26
